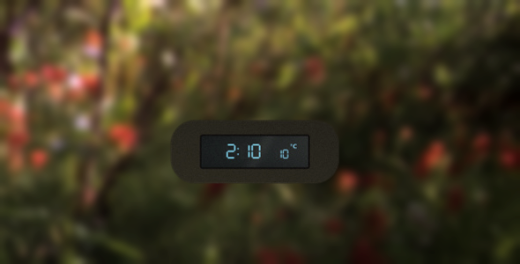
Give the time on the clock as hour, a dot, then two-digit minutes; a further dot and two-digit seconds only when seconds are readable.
2.10
